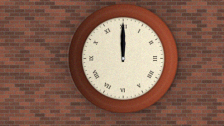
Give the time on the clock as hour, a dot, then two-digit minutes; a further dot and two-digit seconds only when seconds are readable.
12.00
